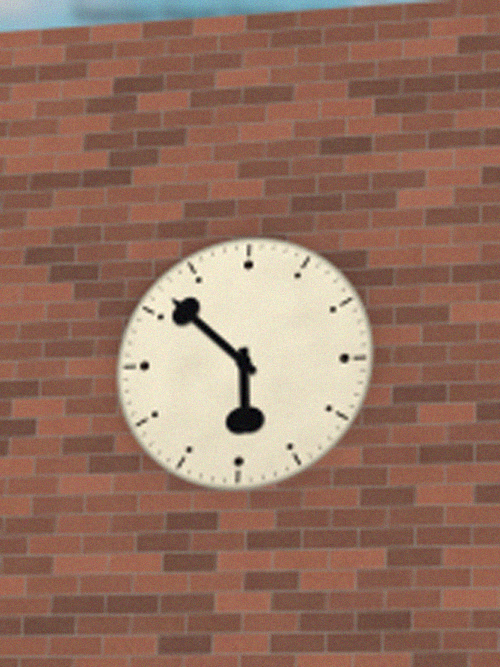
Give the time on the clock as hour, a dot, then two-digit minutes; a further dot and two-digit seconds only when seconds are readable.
5.52
